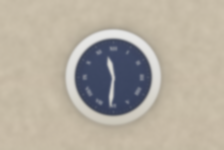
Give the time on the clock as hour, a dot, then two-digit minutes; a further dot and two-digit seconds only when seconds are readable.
11.31
